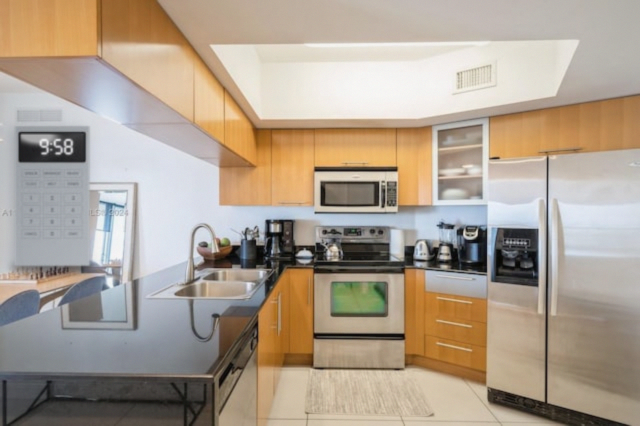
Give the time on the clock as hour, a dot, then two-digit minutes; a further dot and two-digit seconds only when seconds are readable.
9.58
